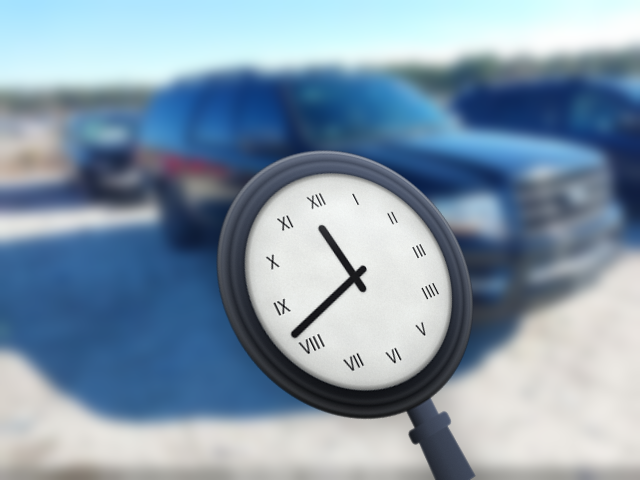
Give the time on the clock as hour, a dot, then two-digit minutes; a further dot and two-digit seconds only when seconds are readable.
11.42
